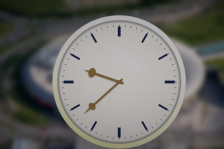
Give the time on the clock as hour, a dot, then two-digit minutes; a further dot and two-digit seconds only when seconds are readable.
9.38
